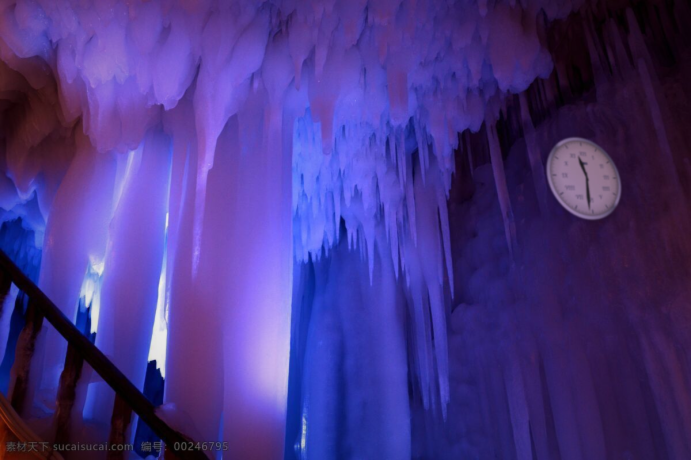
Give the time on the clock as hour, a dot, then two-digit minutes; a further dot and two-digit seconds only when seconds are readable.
11.31
